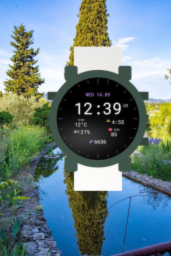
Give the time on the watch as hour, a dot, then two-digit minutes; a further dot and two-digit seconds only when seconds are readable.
12.39
